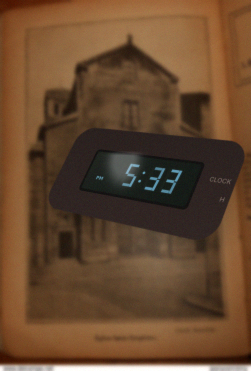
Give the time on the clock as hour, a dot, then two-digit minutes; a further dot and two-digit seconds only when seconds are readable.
5.33
